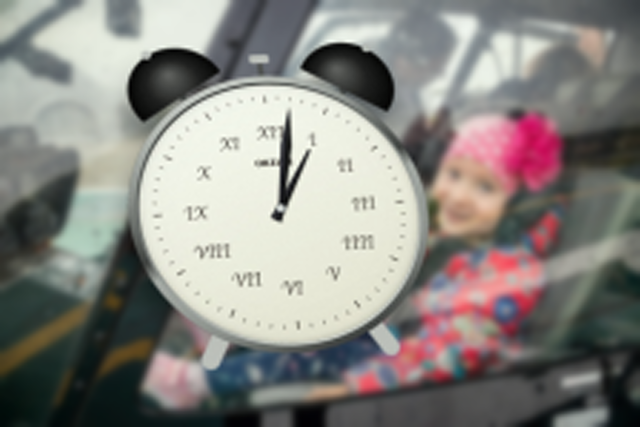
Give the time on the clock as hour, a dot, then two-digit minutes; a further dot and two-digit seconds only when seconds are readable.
1.02
